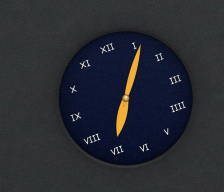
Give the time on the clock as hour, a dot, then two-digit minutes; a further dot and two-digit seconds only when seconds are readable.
7.06
